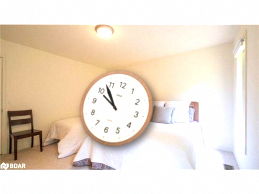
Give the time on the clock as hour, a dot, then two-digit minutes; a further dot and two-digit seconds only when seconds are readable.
9.53
